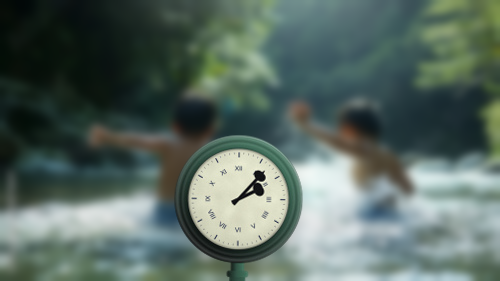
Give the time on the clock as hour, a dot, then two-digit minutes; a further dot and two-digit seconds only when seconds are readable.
2.07
